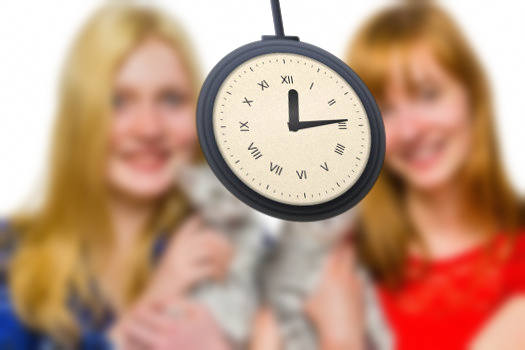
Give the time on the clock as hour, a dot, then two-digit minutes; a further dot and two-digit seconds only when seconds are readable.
12.14
